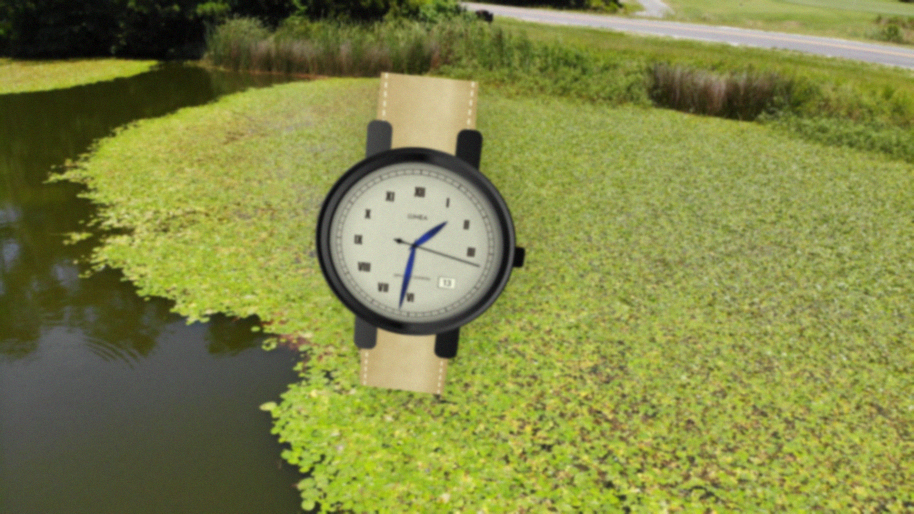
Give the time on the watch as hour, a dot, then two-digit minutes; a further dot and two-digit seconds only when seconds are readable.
1.31.17
